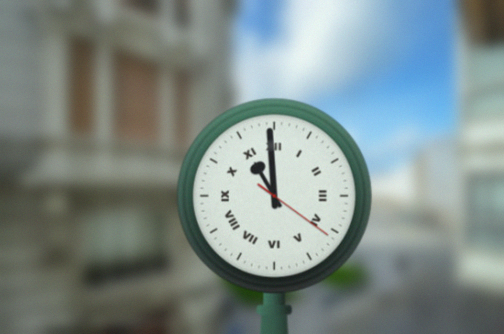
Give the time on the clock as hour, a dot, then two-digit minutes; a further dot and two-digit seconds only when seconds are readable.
10.59.21
